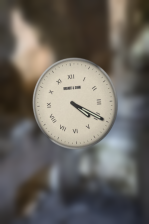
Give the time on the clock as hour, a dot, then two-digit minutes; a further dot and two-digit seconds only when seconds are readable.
4.20
